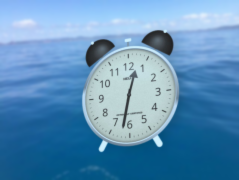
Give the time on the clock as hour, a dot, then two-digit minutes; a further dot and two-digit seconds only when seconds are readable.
12.32
